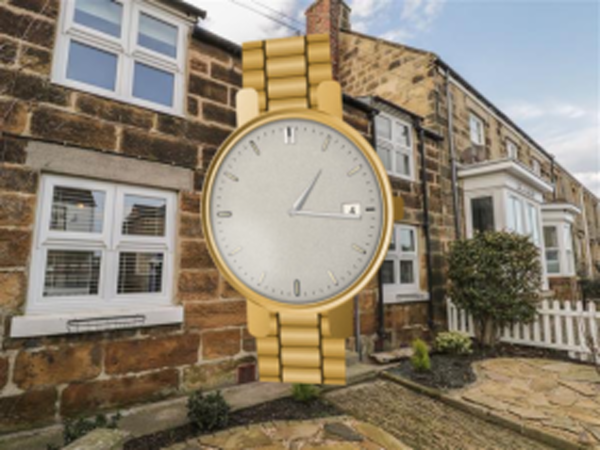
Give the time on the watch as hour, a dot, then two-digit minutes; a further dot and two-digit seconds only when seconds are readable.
1.16
